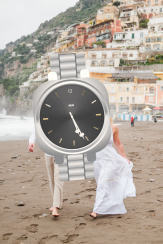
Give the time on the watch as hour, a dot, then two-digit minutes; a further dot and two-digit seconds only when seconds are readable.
5.26
